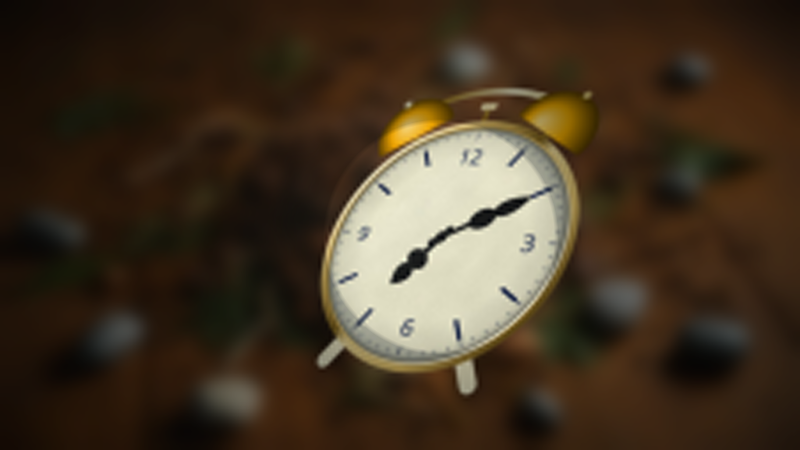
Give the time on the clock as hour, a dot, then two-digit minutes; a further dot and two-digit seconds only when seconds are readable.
7.10
